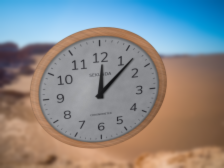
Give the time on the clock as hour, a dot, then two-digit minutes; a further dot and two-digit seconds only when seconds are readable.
12.07
